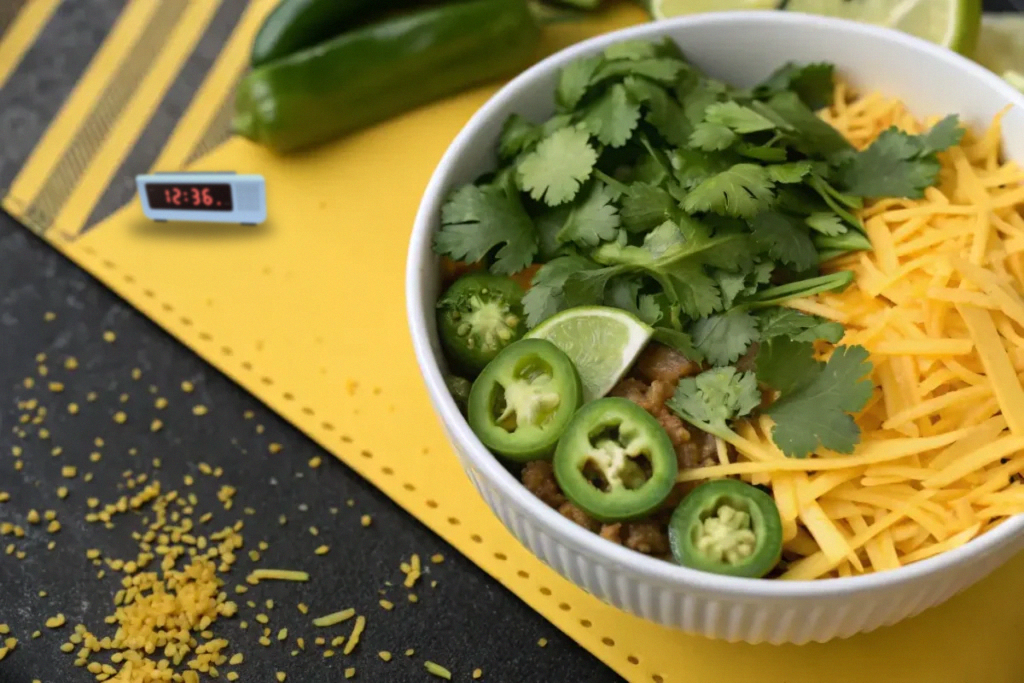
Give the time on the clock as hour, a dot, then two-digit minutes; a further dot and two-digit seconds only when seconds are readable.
12.36
